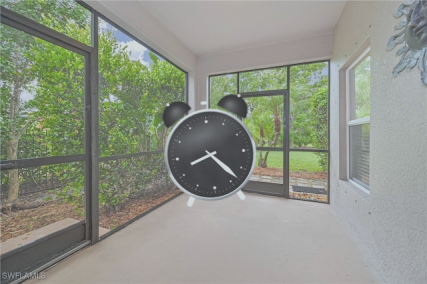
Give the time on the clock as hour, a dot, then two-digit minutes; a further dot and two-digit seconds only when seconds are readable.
8.23
